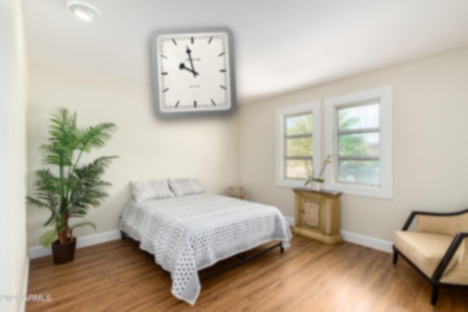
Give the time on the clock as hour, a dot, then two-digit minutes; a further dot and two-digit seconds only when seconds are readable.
9.58
